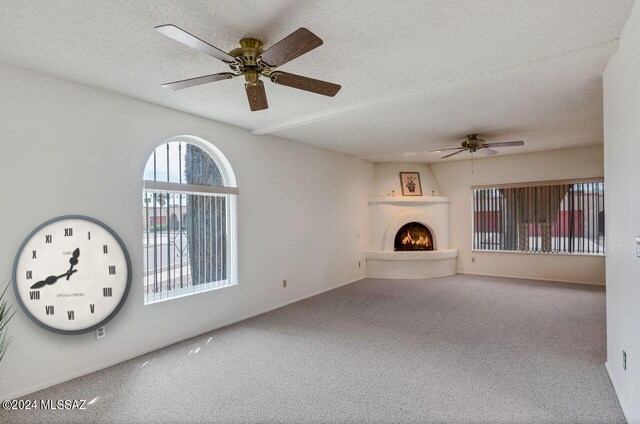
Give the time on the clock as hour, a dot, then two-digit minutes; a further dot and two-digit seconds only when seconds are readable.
12.42
